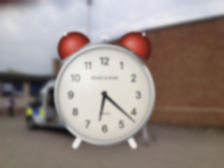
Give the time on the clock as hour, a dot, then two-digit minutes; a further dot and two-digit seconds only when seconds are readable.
6.22
